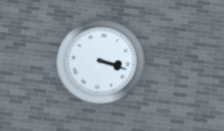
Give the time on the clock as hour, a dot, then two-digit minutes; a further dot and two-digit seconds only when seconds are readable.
3.17
